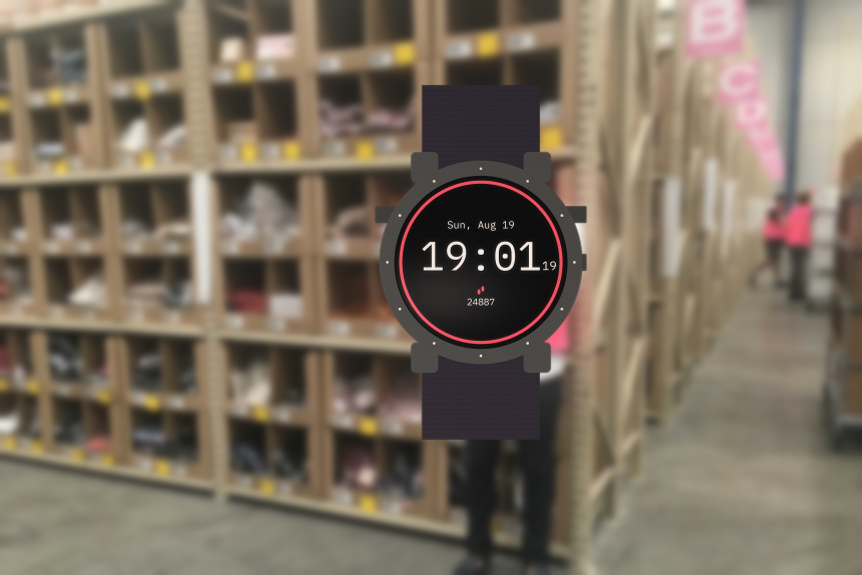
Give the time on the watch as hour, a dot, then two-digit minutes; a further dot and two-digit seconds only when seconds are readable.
19.01.19
